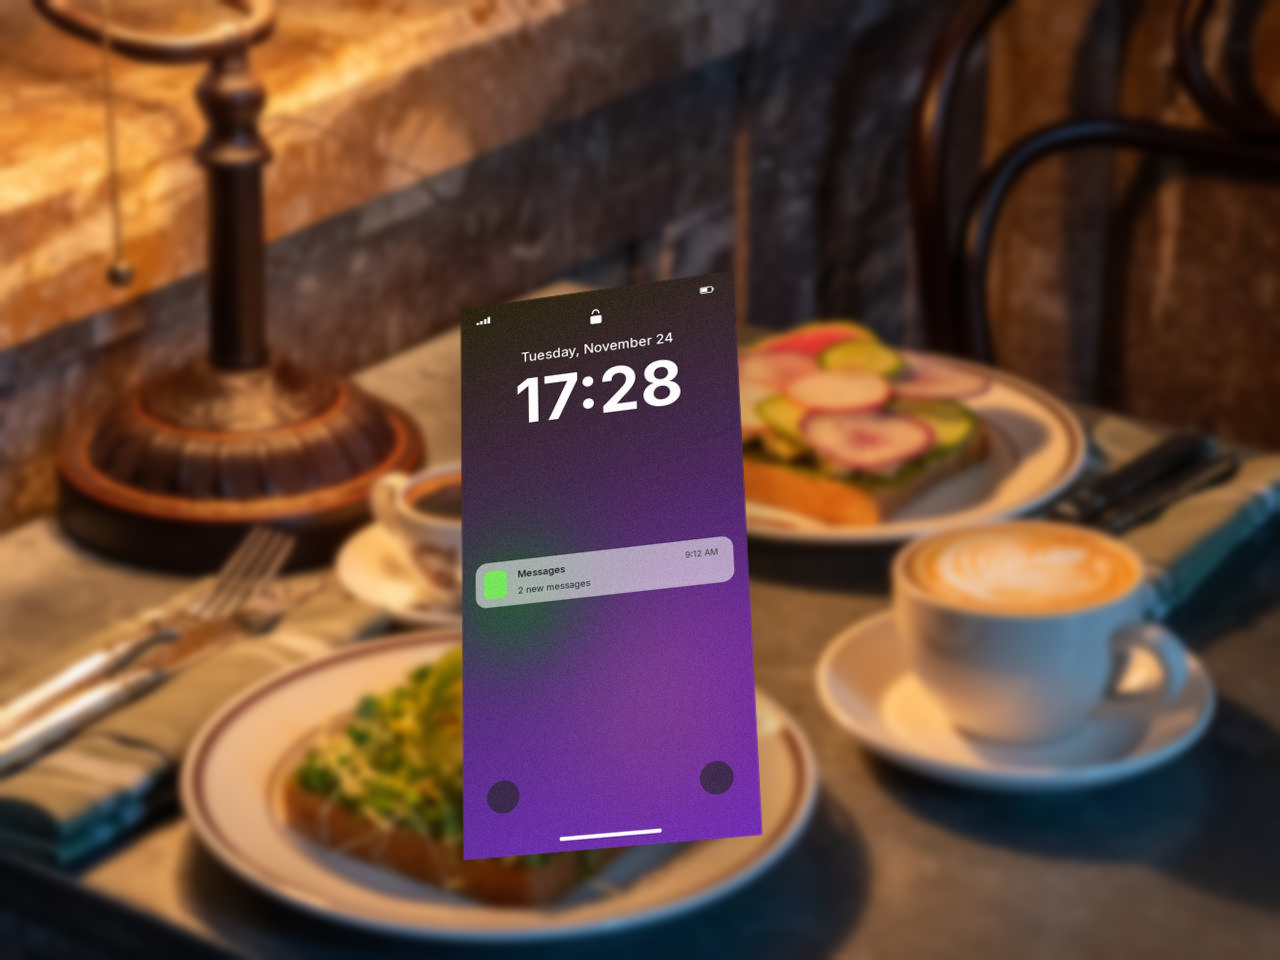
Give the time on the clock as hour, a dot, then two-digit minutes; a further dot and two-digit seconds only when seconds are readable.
17.28
